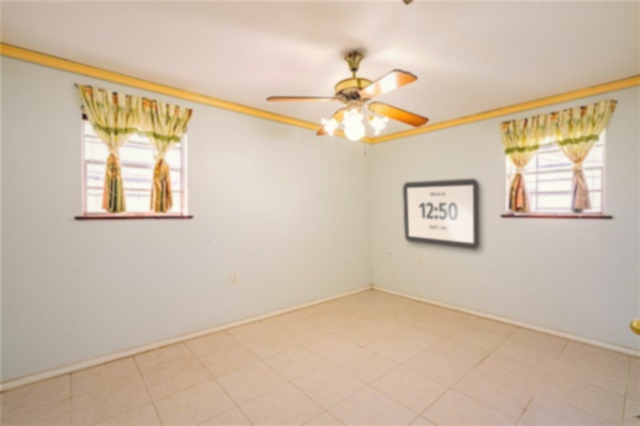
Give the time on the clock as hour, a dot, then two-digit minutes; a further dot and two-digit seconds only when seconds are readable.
12.50
